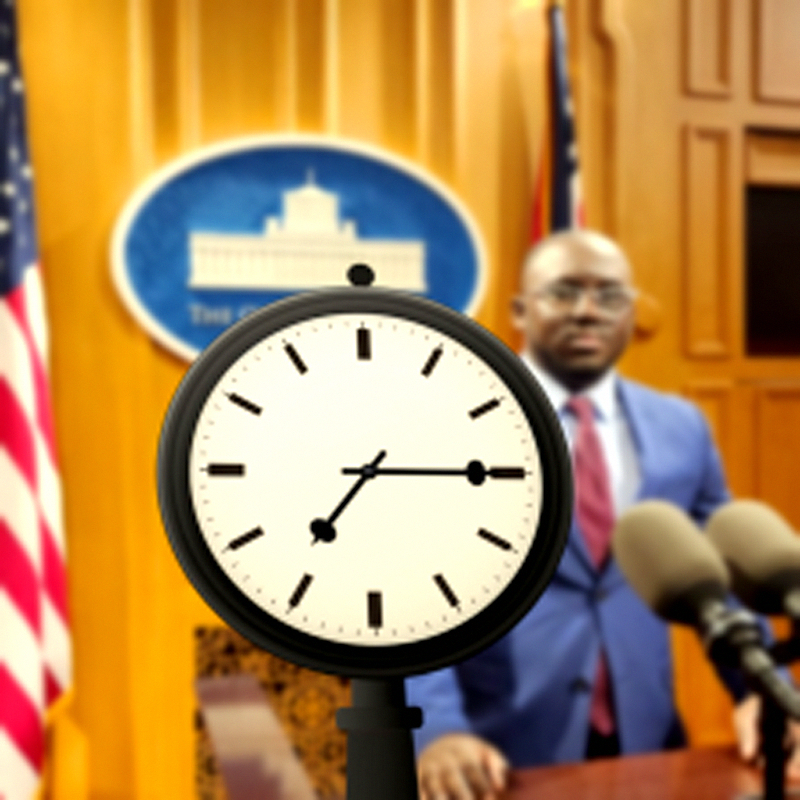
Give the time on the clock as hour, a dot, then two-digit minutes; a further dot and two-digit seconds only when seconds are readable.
7.15
